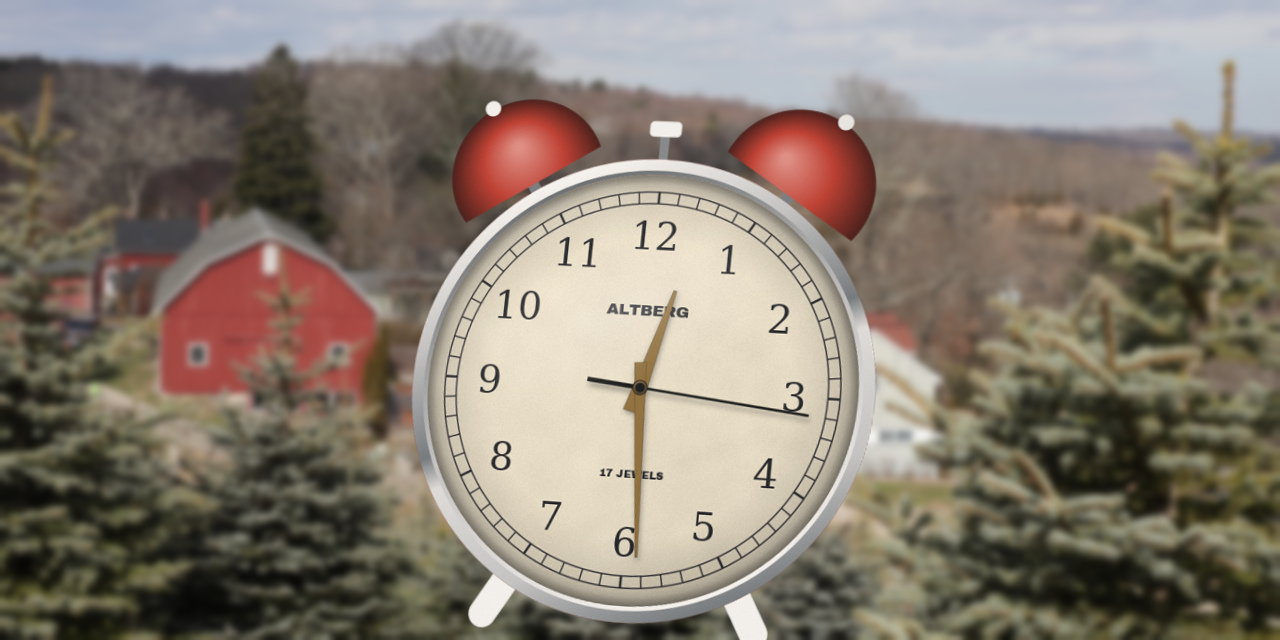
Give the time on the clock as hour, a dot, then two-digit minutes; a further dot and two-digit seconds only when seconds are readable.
12.29.16
